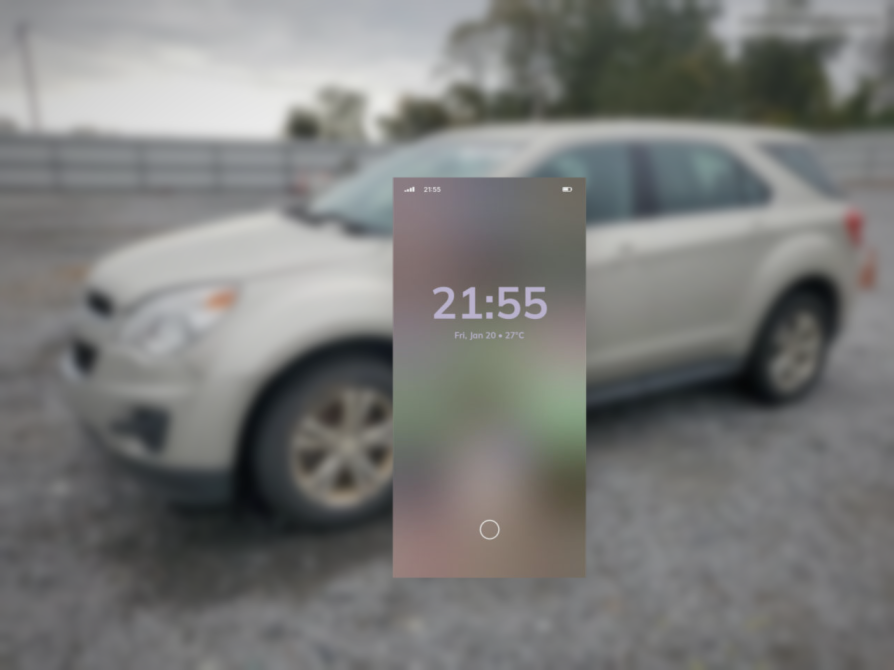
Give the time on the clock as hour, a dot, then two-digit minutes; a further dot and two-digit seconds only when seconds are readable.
21.55
